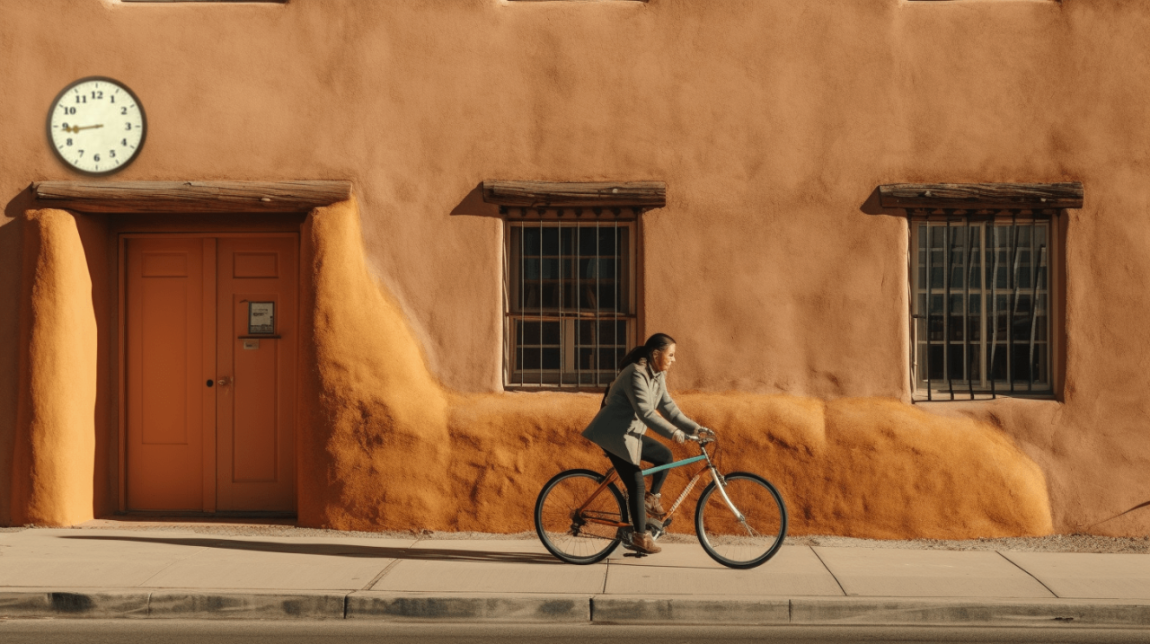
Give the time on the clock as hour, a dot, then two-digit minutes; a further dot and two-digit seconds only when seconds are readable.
8.44
